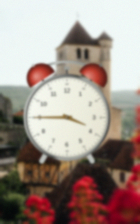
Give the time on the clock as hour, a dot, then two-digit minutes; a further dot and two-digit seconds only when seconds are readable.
3.45
